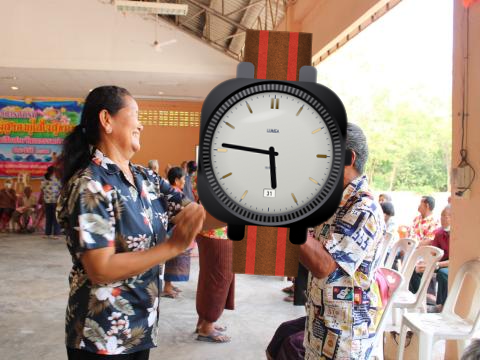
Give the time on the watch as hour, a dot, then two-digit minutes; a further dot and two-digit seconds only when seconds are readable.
5.46
